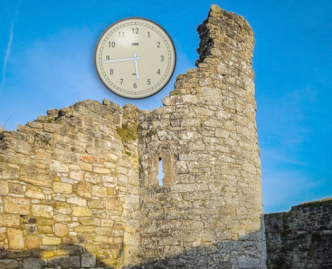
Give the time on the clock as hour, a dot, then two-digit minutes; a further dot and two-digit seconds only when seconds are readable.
5.44
